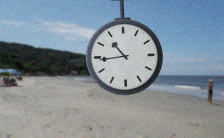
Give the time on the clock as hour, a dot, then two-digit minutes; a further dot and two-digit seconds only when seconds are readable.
10.44
